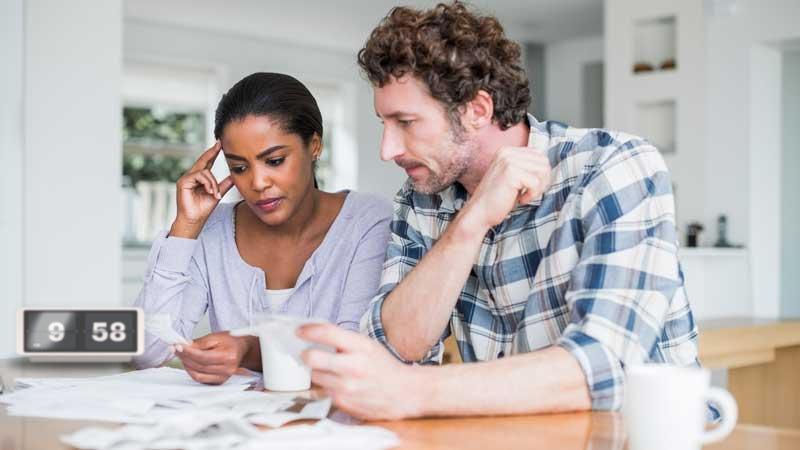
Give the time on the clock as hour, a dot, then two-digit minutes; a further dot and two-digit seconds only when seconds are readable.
9.58
